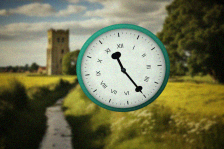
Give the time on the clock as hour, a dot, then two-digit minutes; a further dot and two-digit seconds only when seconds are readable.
11.25
